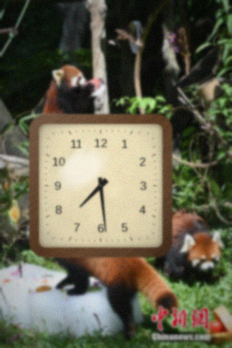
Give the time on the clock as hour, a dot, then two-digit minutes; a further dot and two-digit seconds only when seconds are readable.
7.29
